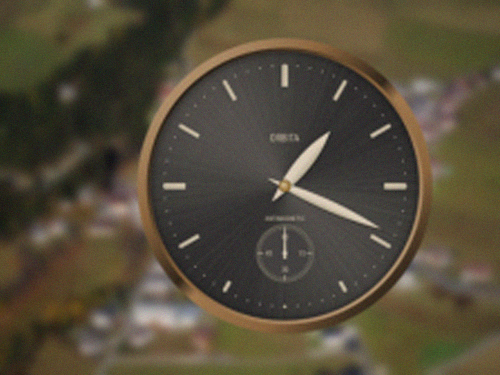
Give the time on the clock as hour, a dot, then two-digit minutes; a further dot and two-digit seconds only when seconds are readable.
1.19
